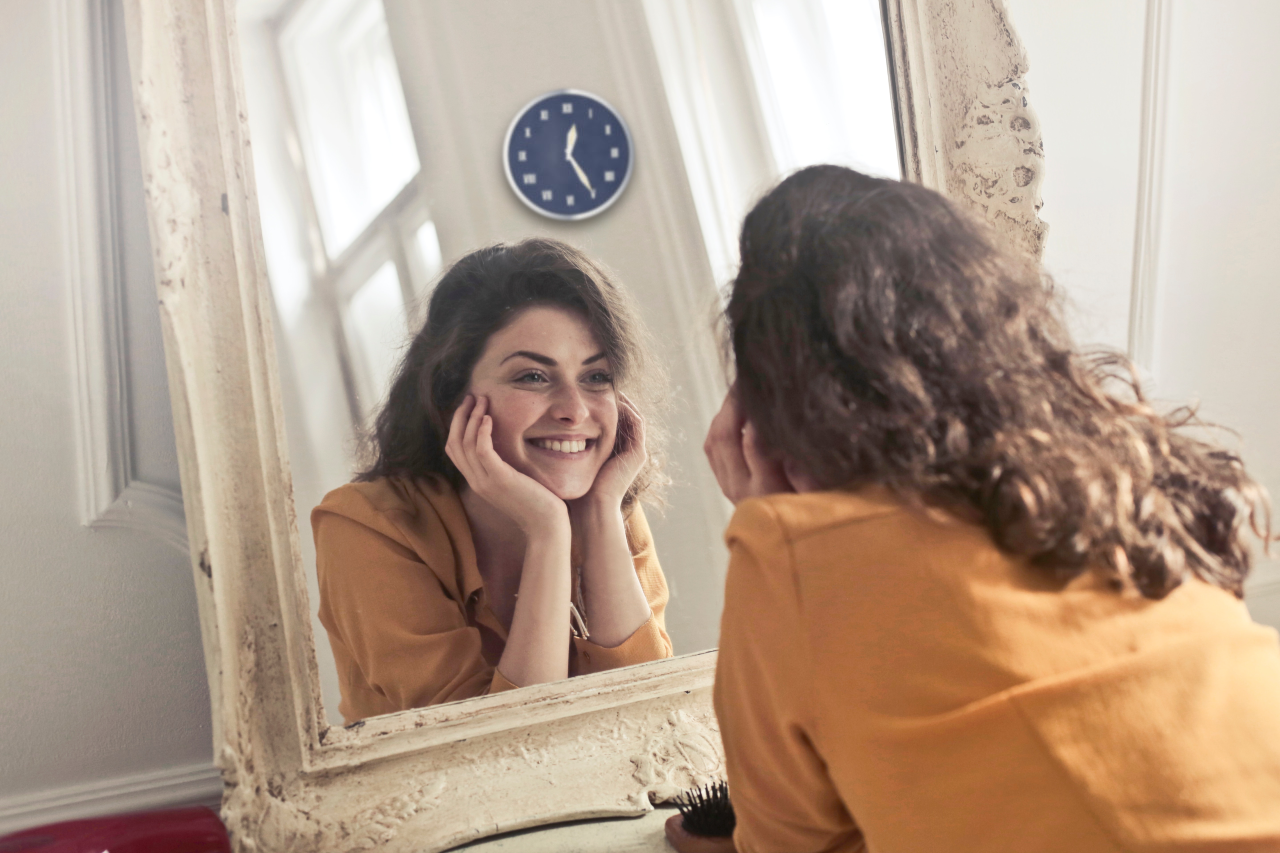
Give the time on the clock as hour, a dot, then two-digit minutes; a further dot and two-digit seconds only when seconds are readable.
12.25
